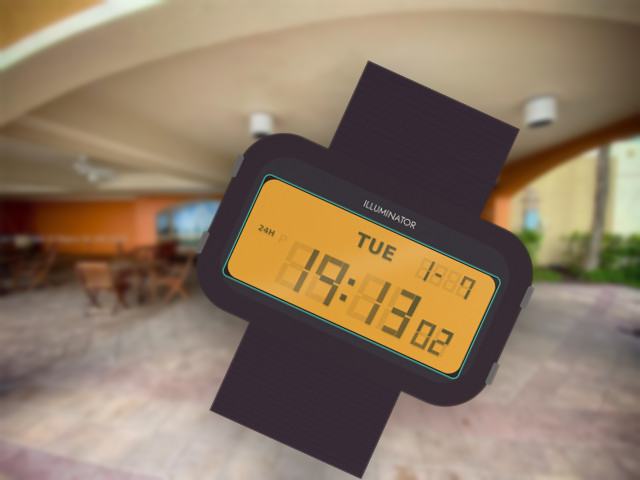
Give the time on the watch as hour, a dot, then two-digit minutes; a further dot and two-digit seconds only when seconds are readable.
19.13.02
